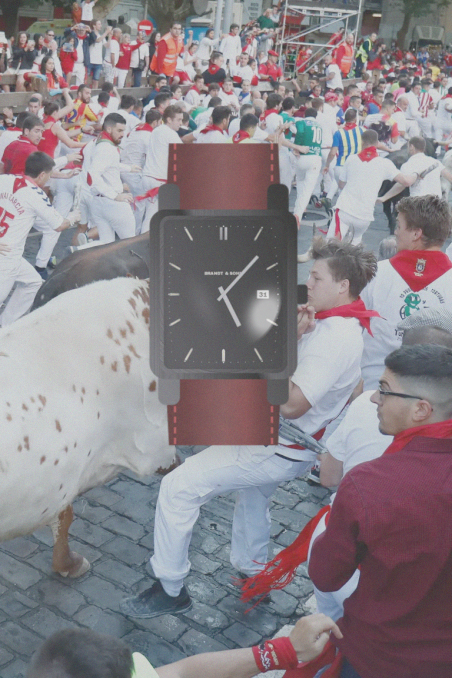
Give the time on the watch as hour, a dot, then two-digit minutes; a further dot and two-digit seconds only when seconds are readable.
5.07
